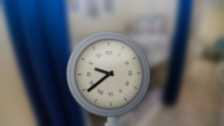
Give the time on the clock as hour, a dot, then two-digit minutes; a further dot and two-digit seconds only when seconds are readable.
9.39
